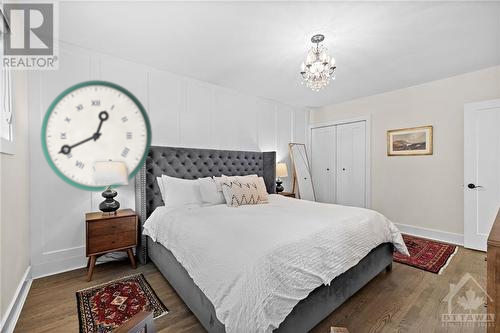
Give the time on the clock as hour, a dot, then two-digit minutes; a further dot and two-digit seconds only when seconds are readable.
12.41
